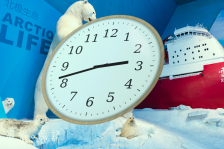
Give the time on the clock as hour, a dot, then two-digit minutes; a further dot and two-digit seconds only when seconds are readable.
2.42
